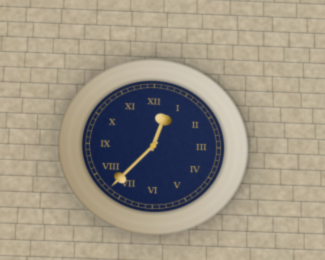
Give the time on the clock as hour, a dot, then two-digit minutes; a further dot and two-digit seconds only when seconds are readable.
12.37
